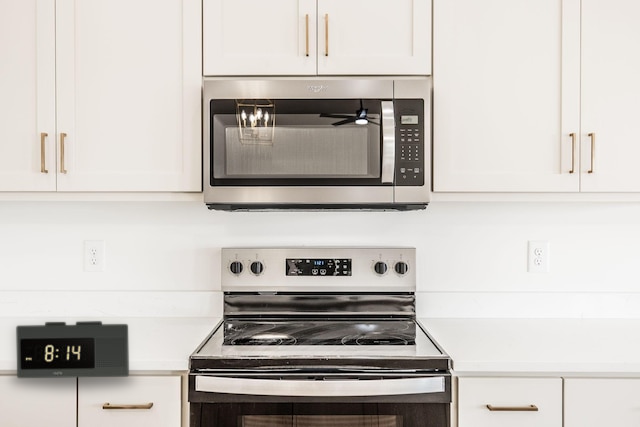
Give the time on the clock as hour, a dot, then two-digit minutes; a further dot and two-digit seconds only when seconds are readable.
8.14
